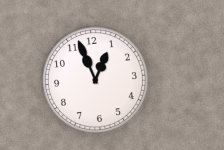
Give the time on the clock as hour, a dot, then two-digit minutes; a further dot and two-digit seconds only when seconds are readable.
12.57
